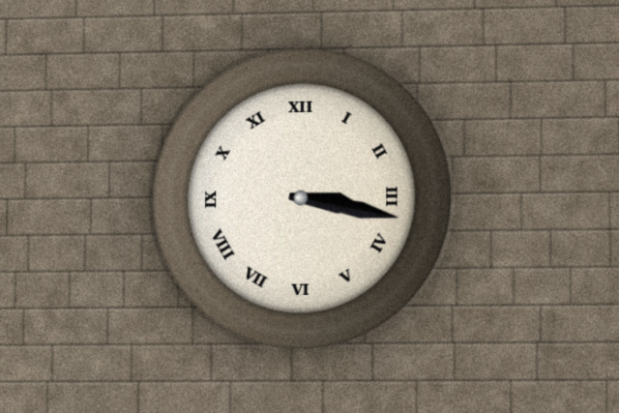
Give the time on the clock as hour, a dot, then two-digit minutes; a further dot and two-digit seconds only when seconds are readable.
3.17
